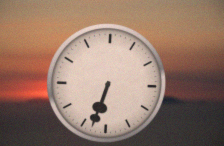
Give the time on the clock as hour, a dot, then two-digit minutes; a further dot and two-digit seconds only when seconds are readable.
6.33
